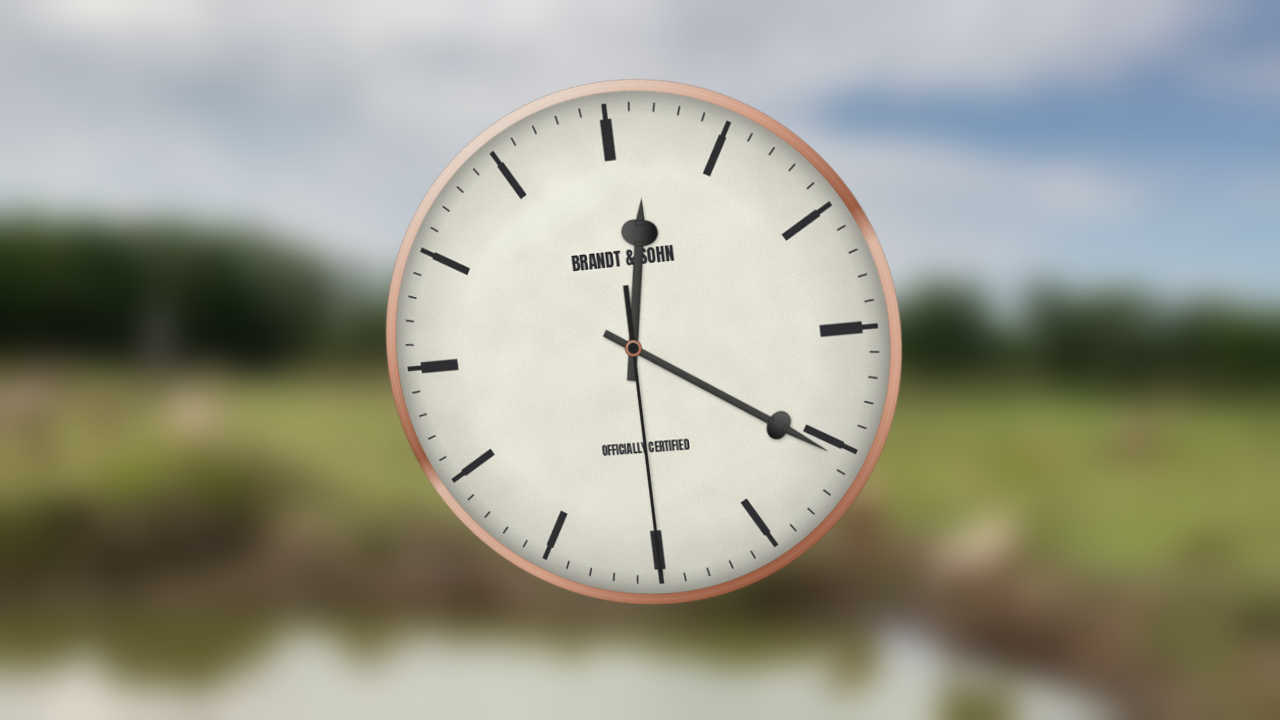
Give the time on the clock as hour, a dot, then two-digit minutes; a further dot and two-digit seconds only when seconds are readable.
12.20.30
